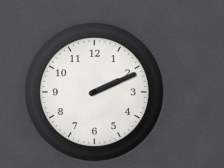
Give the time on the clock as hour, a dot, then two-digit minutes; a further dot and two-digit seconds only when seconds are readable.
2.11
